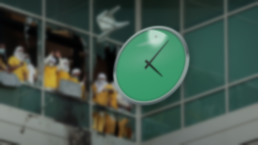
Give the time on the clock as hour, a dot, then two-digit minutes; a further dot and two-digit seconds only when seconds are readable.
4.05
